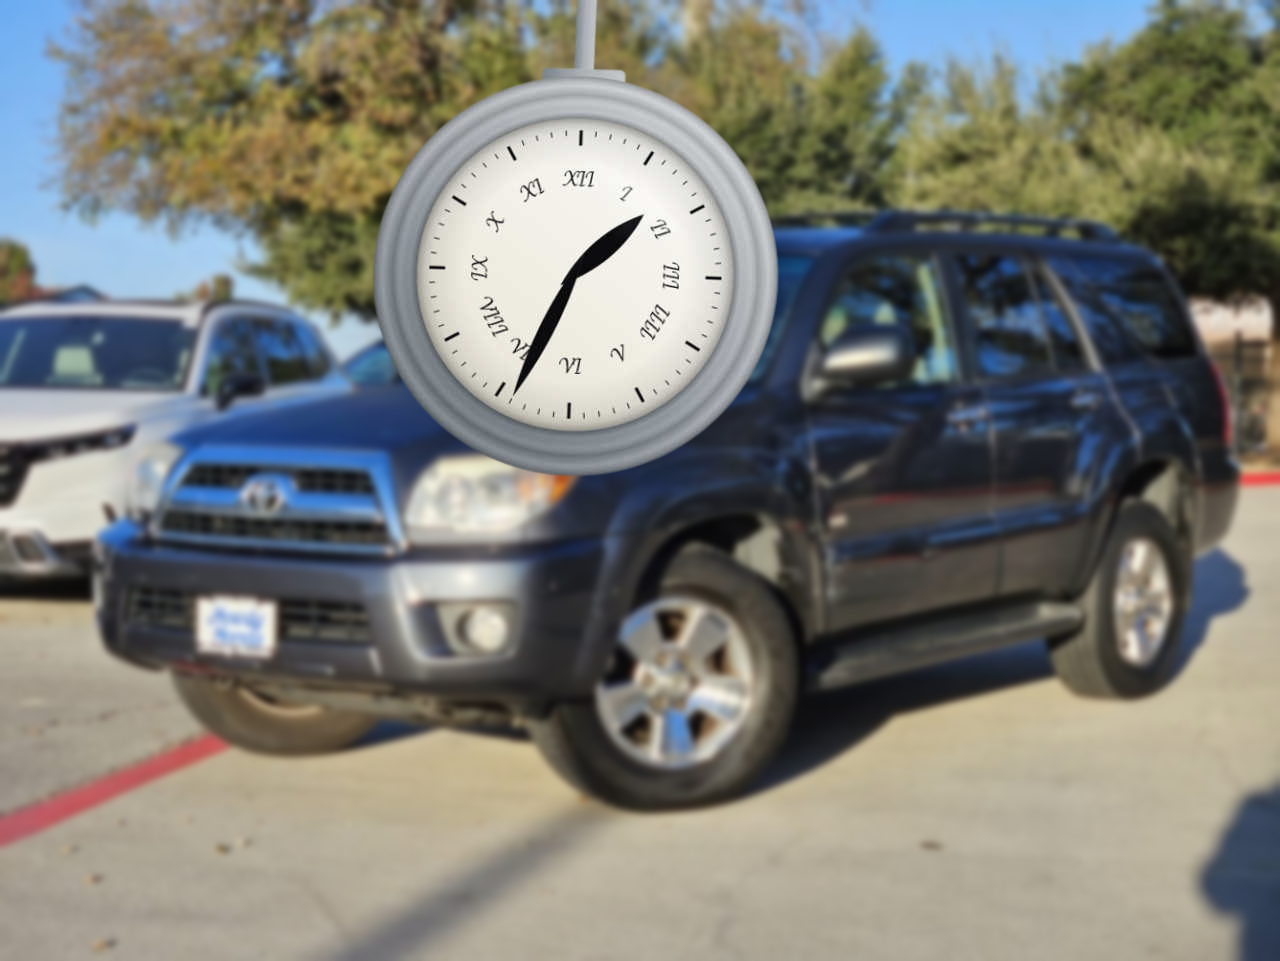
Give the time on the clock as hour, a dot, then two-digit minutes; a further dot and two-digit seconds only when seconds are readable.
1.34
